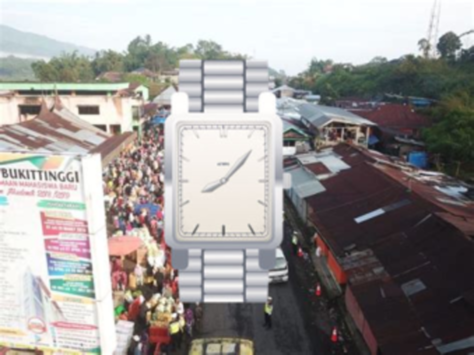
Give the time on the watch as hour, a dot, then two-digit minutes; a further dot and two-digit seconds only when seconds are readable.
8.07
